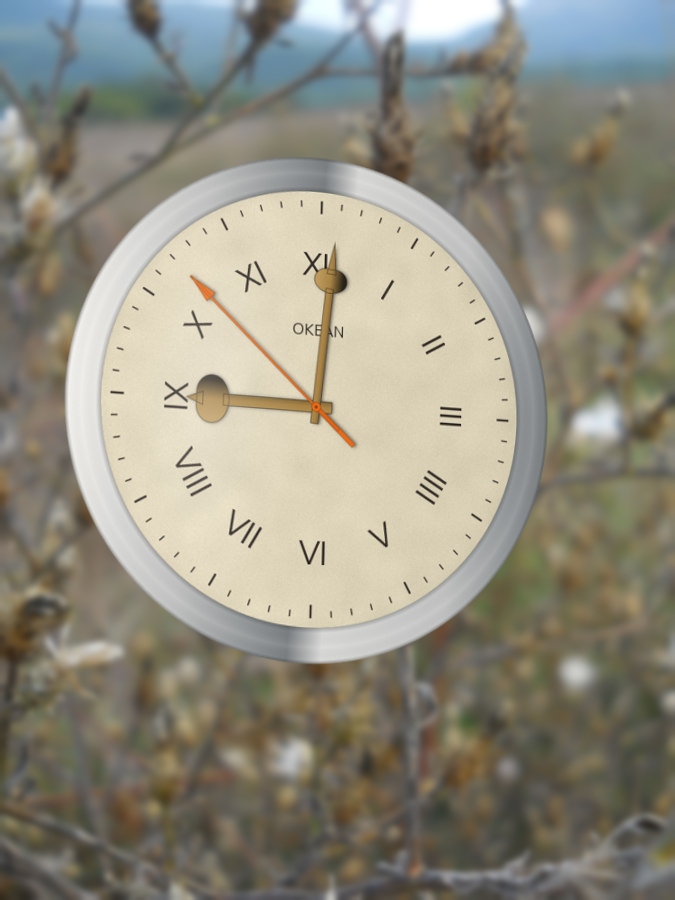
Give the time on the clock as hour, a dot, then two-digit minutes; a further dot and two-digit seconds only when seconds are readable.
9.00.52
